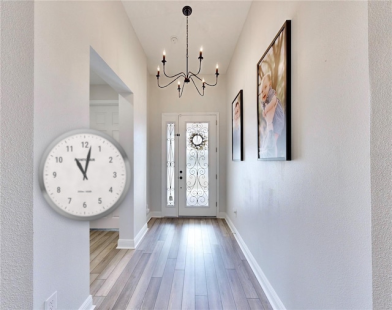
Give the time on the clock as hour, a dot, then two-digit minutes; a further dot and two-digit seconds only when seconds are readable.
11.02
